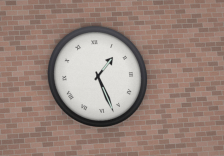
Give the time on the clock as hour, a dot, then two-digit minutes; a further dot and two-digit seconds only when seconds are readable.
1.27
